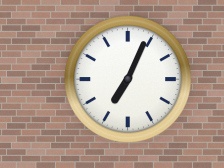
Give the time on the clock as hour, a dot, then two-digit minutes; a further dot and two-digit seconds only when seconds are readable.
7.04
